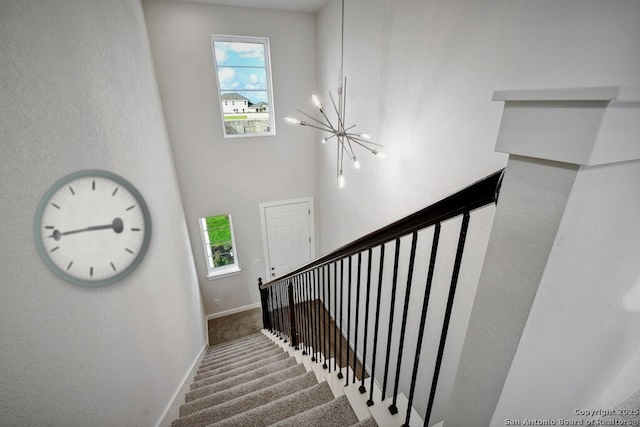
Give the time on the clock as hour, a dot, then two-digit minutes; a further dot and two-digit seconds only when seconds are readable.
2.43
